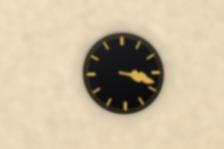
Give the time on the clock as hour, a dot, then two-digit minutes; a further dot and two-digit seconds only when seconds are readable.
3.18
